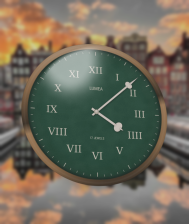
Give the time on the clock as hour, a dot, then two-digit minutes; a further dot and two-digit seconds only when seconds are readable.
4.08
